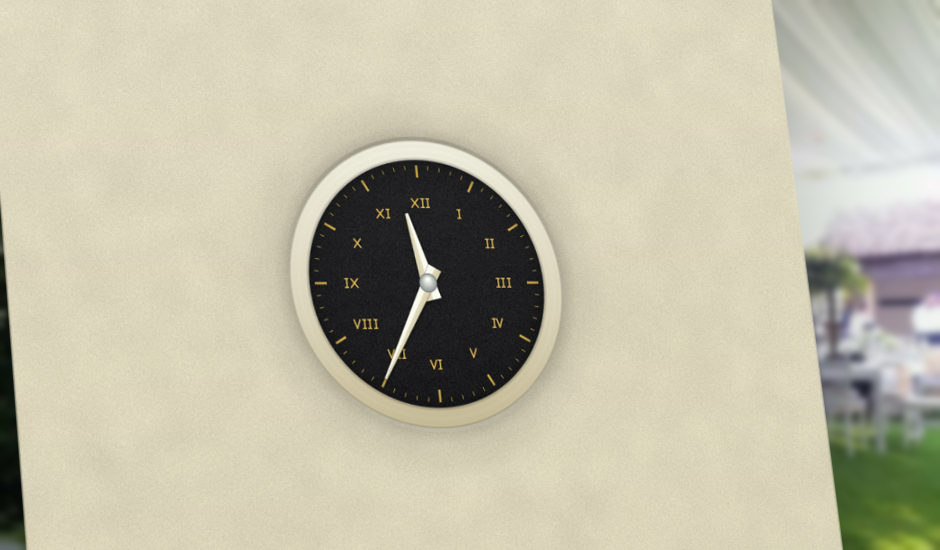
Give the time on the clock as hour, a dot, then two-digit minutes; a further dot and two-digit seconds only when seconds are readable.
11.35
